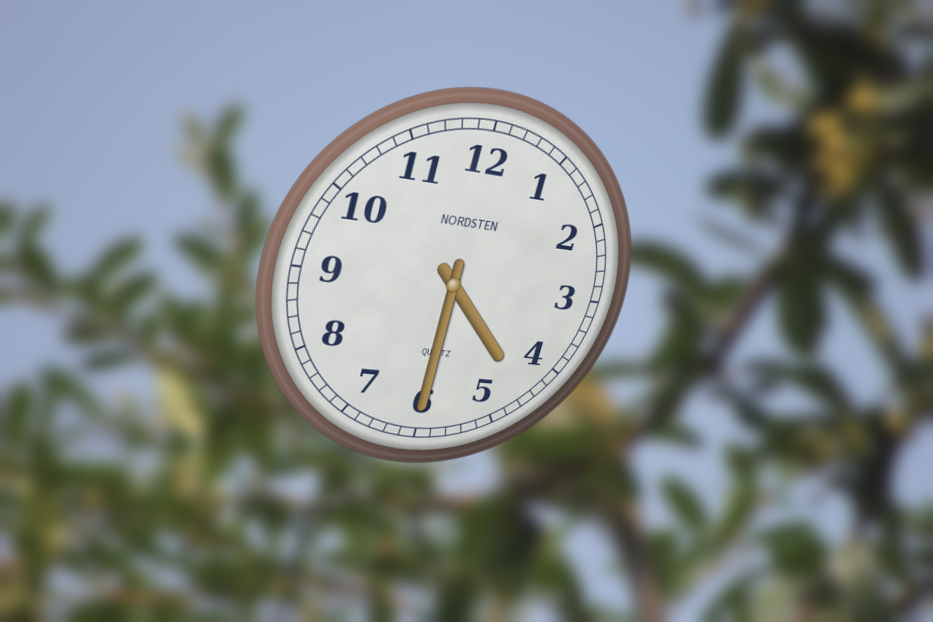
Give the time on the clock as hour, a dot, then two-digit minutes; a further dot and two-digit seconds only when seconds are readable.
4.30
